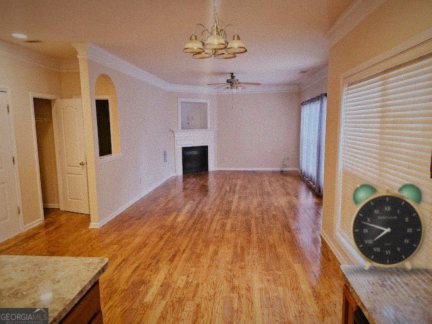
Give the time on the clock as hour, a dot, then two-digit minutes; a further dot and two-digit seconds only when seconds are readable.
7.48
